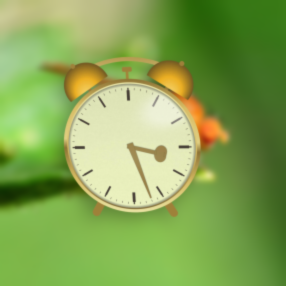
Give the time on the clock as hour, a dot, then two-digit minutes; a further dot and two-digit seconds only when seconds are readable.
3.27
